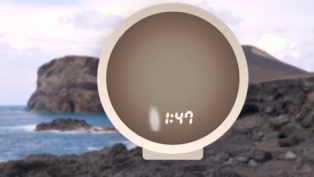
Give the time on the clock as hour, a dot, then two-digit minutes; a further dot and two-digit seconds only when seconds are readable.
1.47
